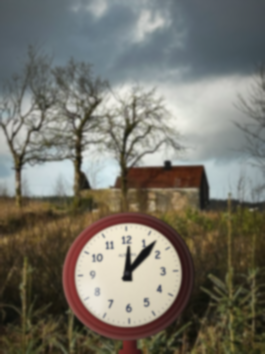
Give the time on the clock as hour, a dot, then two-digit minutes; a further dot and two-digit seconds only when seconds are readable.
12.07
